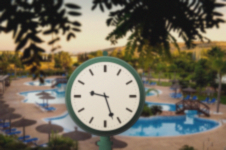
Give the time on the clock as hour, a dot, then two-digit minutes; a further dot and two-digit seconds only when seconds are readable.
9.27
